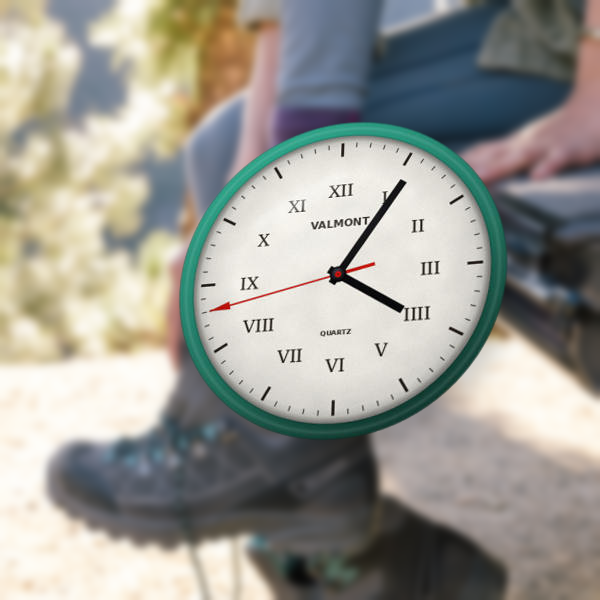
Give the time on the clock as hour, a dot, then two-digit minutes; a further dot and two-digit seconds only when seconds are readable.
4.05.43
